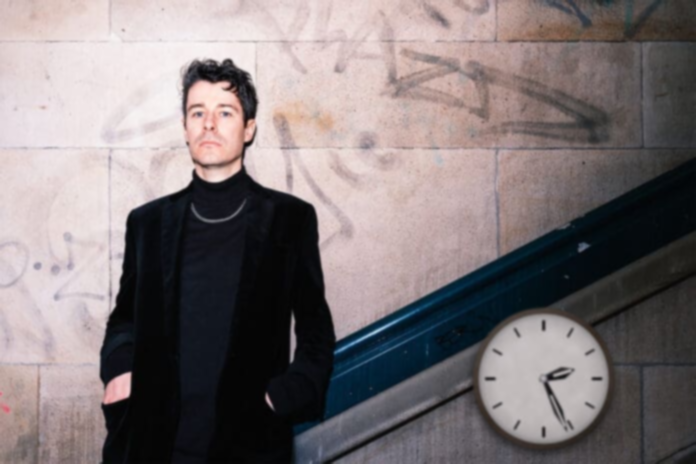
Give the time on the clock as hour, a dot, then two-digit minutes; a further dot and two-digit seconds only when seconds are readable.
2.26
